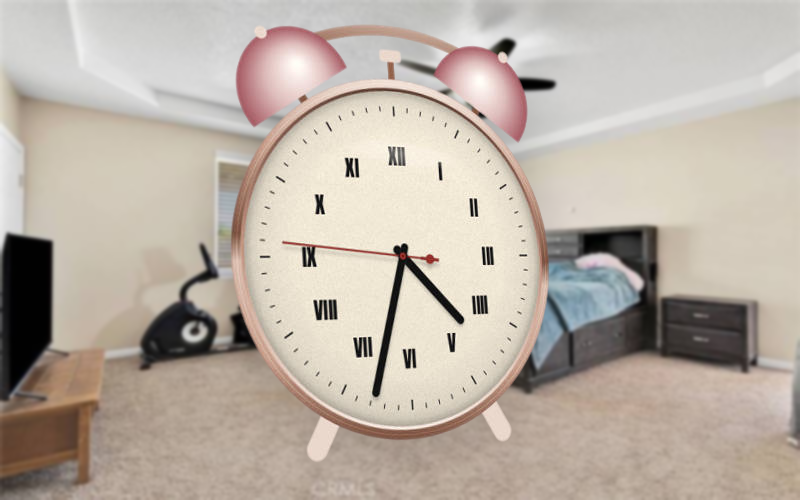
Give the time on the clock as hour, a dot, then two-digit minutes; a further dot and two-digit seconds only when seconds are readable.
4.32.46
